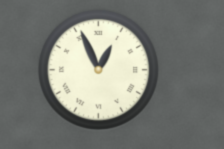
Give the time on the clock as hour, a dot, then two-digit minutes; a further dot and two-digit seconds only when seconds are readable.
12.56
